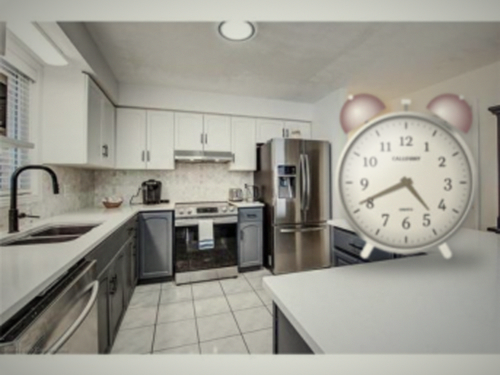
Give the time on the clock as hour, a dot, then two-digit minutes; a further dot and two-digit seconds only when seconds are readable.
4.41
